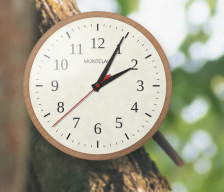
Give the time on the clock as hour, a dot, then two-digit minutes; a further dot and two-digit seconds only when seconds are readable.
2.04.38
